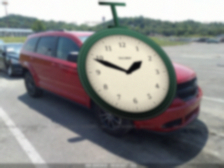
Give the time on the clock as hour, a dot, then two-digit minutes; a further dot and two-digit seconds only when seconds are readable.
1.49
